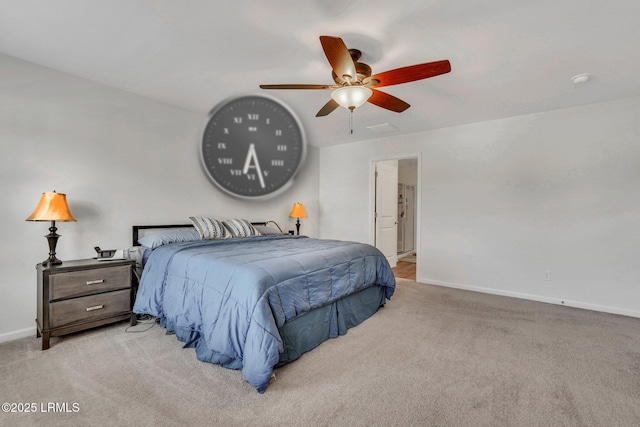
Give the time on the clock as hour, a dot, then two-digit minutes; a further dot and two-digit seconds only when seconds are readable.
6.27
